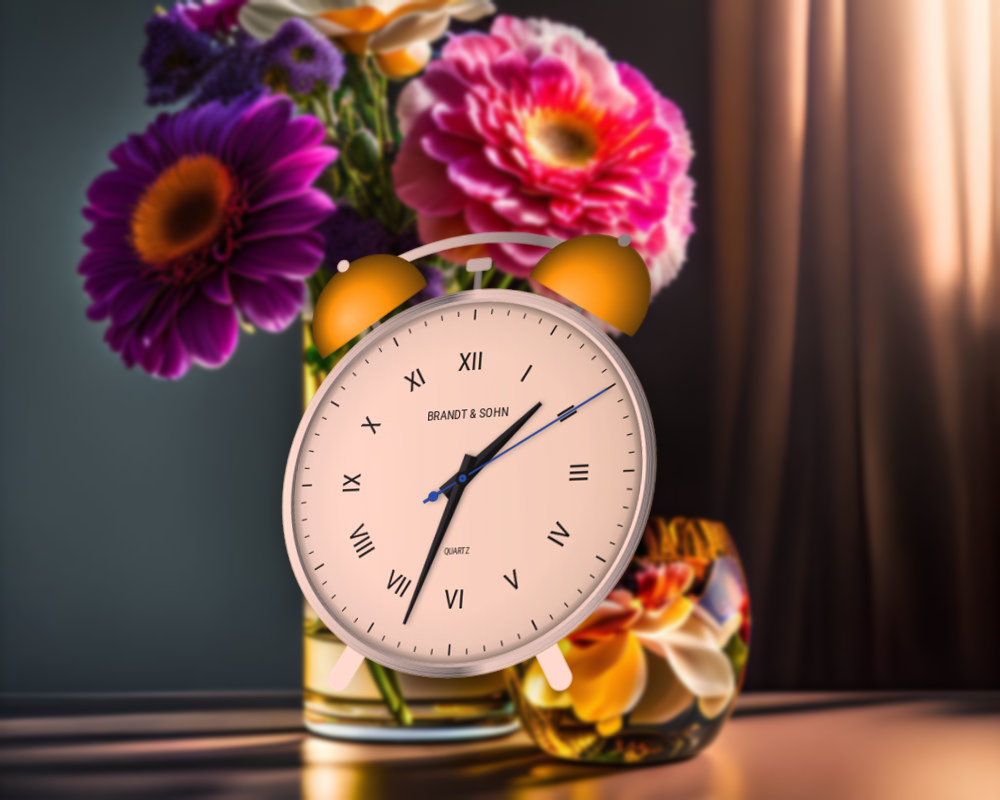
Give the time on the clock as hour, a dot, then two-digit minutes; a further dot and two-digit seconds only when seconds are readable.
1.33.10
